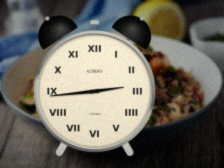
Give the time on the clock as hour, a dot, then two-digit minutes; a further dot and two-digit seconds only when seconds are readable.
2.44
